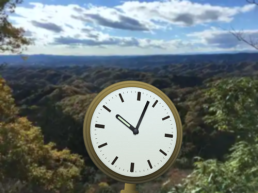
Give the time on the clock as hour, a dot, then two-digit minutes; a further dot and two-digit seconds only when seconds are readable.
10.03
